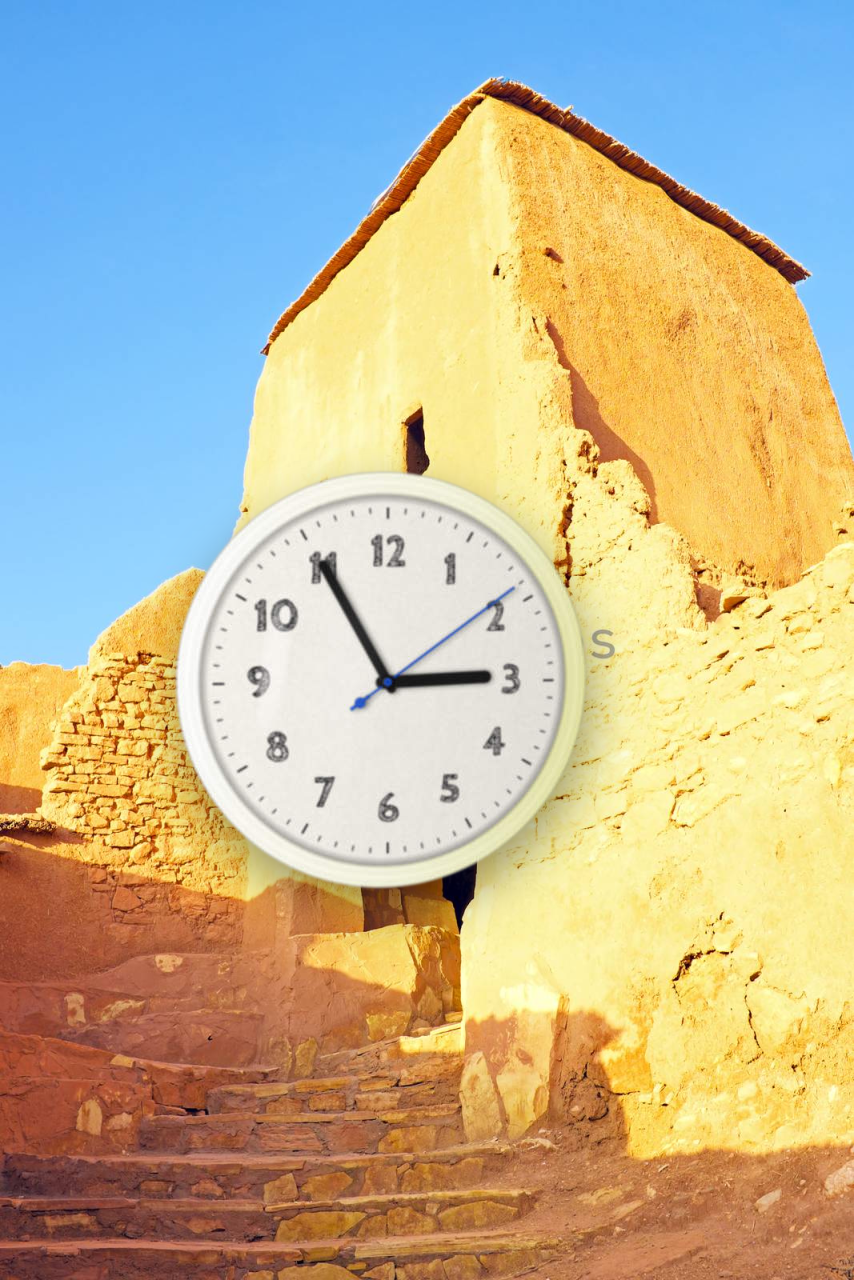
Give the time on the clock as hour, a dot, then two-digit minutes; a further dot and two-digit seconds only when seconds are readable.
2.55.09
